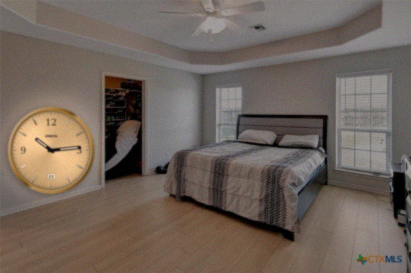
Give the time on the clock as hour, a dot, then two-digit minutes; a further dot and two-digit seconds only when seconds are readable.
10.14
